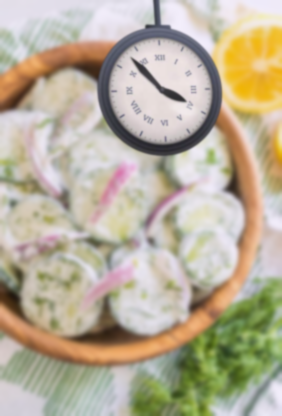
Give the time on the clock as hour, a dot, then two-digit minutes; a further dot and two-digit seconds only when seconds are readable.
3.53
